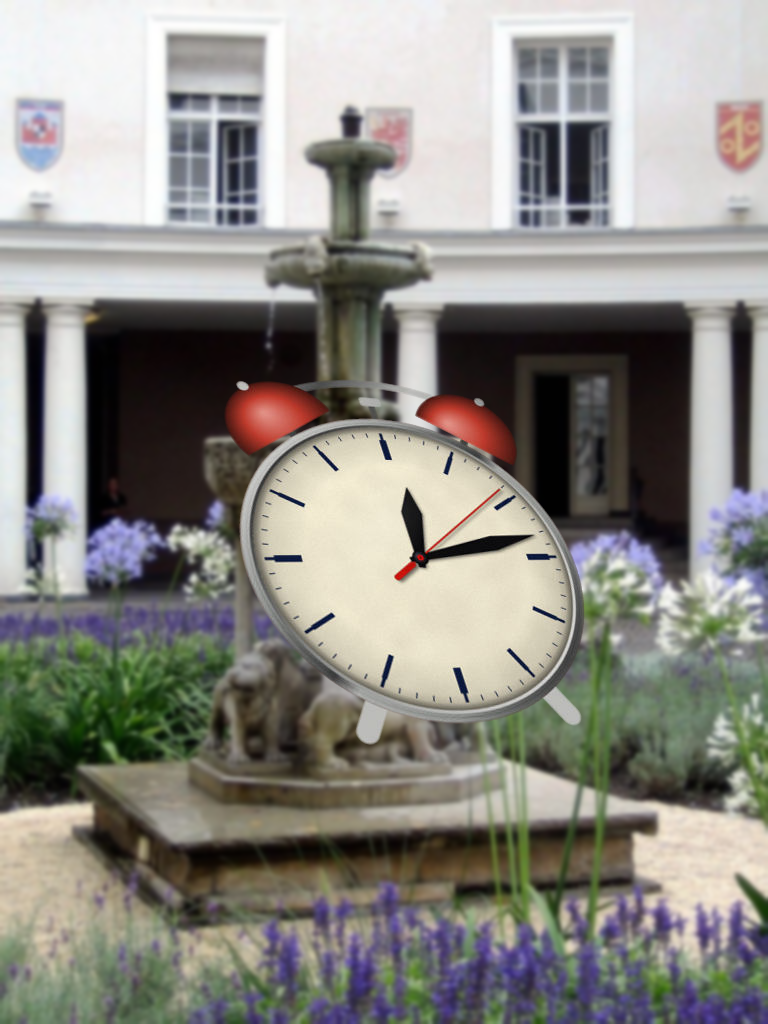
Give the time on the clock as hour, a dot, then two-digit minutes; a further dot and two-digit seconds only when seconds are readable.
12.13.09
